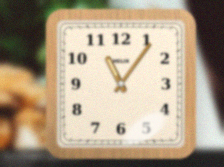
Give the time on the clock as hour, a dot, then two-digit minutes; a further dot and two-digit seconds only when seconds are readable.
11.06
